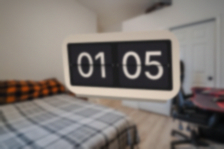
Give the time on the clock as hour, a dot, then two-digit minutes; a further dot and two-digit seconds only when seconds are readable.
1.05
